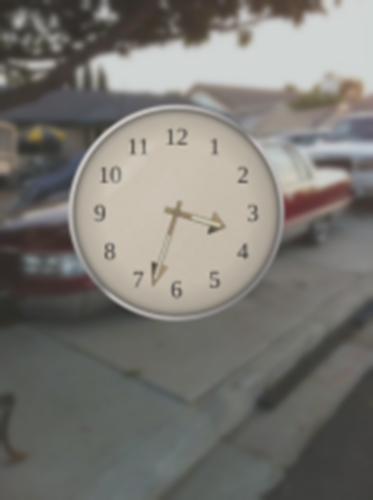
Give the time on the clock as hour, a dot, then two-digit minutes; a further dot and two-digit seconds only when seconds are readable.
3.33
